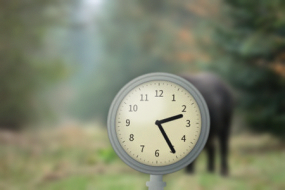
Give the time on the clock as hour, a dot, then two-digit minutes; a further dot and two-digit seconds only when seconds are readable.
2.25
